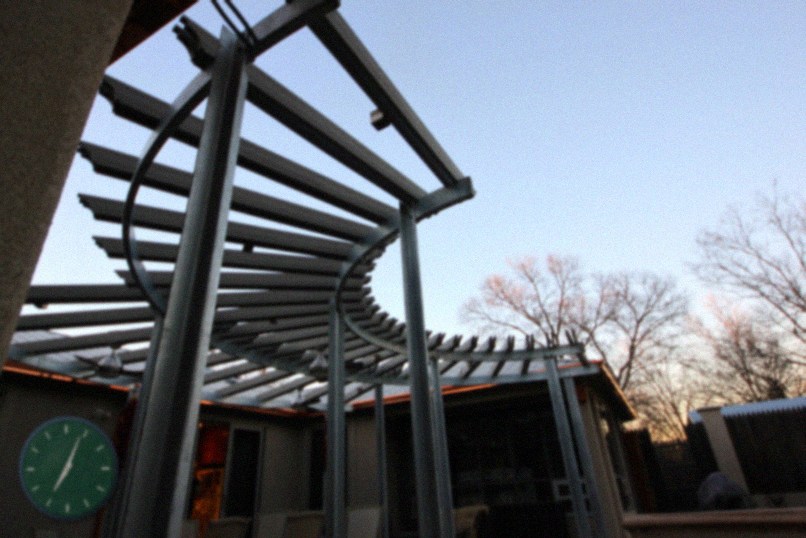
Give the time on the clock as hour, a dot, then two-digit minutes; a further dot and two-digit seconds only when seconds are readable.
7.04
